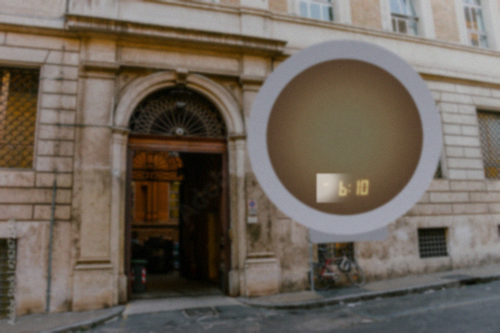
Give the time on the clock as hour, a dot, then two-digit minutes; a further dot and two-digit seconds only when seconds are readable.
6.10
